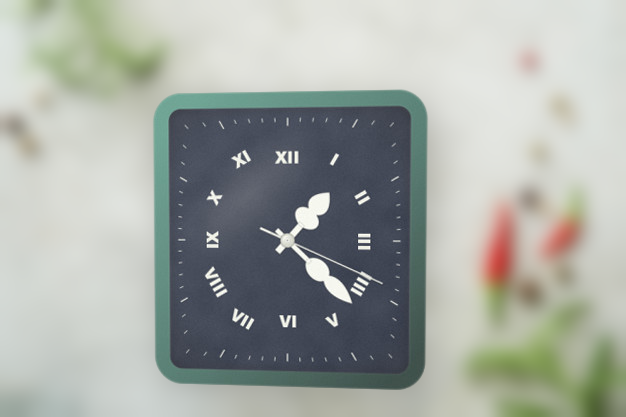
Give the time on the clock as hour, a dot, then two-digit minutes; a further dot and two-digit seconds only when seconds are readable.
1.22.19
